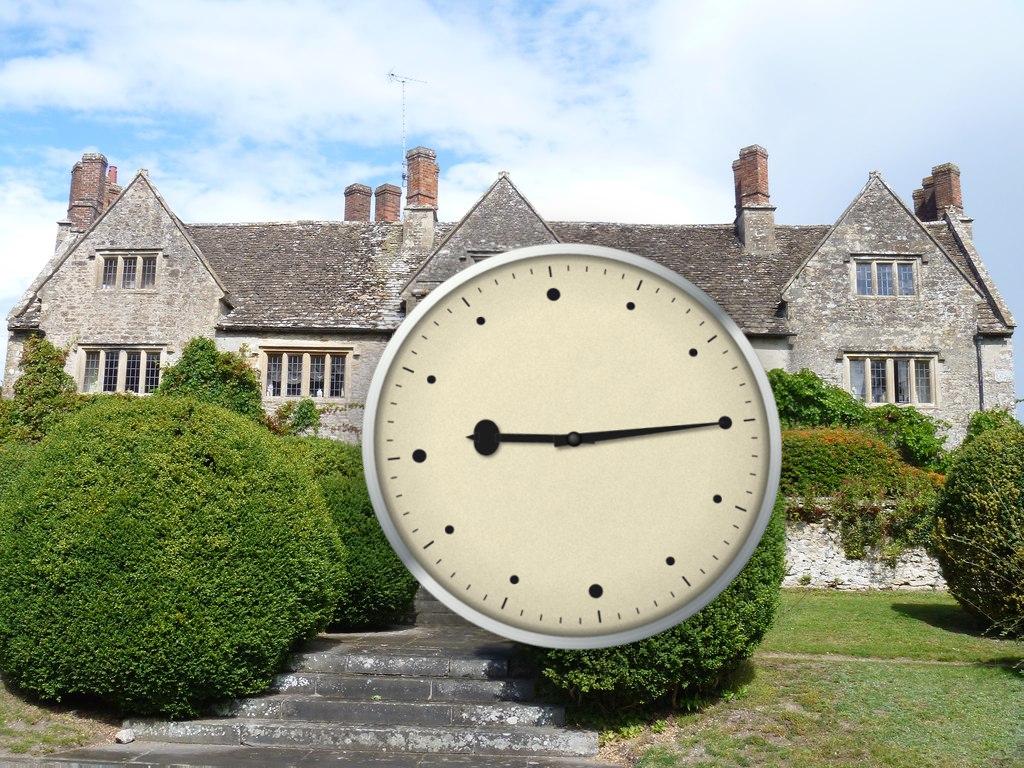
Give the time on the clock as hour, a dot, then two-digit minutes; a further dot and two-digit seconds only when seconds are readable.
9.15
